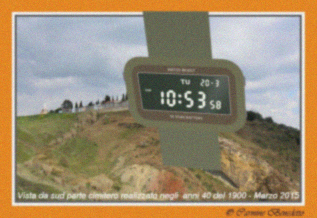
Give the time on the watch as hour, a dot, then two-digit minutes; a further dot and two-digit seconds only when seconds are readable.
10.53
